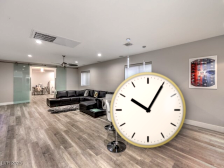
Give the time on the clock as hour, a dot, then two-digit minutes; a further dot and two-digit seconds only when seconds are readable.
10.05
